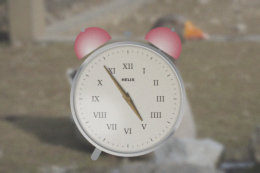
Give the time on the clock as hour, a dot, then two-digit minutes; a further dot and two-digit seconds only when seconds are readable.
4.54
